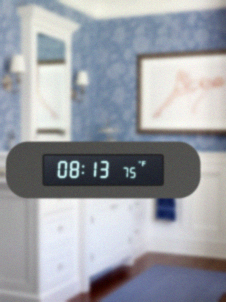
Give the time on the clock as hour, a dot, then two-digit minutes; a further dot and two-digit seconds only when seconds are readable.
8.13
